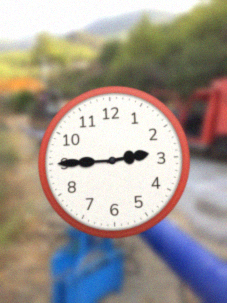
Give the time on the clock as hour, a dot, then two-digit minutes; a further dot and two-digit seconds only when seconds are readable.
2.45
